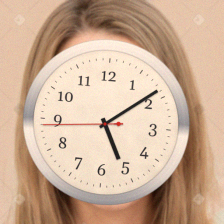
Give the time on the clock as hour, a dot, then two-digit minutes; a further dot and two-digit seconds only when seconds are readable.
5.08.44
